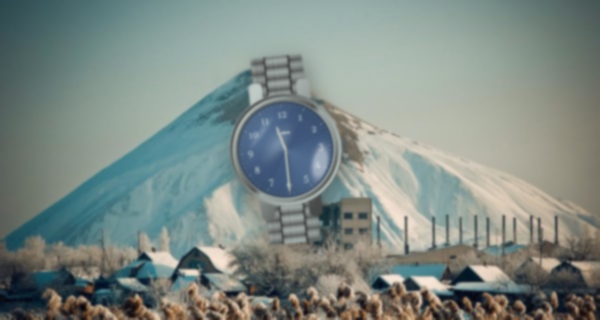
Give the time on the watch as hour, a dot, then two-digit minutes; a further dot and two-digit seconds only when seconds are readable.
11.30
